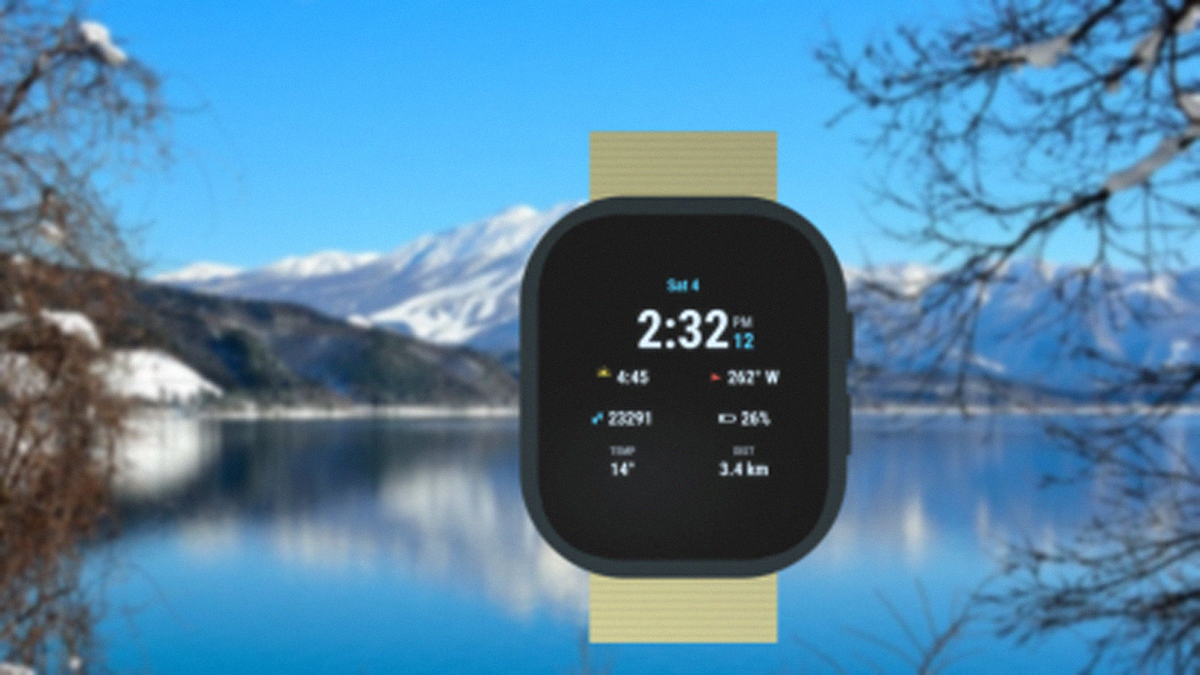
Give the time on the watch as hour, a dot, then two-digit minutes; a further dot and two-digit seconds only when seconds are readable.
2.32.12
